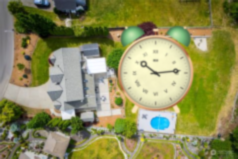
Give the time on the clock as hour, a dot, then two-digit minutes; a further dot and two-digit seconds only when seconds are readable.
10.14
